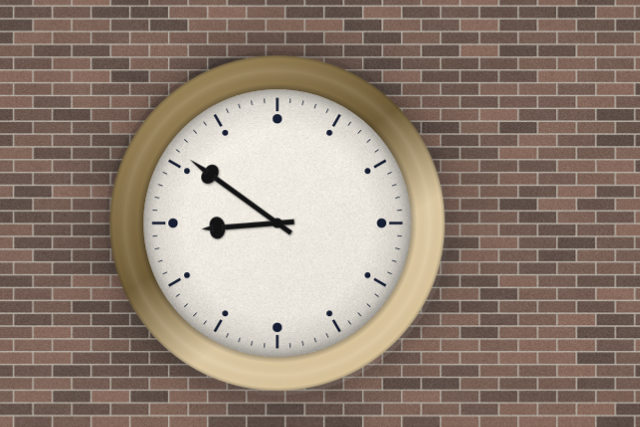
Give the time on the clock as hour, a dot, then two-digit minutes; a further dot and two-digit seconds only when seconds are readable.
8.51
